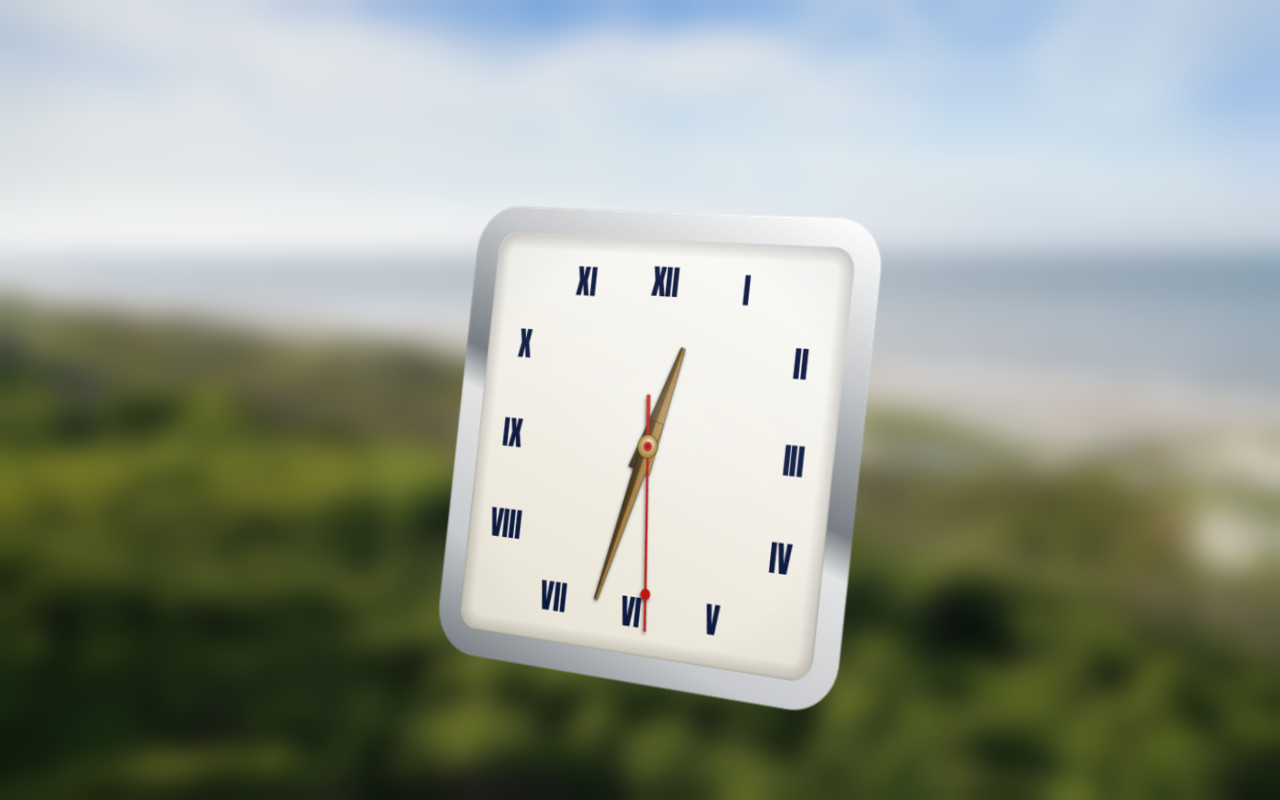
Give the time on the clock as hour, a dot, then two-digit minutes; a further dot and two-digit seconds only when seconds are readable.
12.32.29
